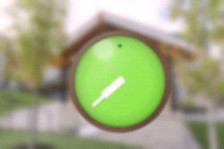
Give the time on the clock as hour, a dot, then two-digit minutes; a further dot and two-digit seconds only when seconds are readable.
7.38
